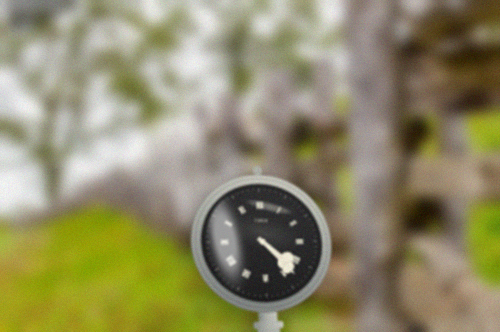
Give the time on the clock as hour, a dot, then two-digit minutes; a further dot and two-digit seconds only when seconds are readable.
4.23
